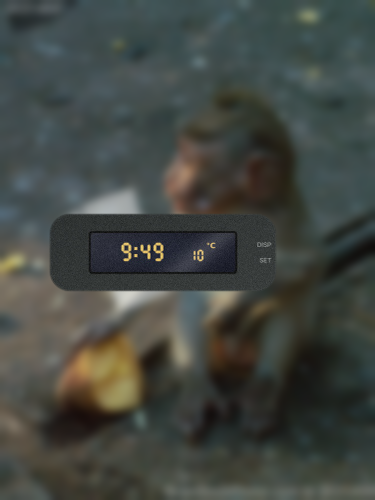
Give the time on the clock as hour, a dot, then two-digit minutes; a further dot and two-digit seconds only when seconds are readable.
9.49
